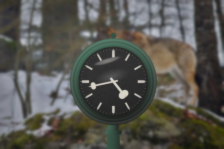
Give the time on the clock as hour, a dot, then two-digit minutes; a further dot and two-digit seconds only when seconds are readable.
4.43
